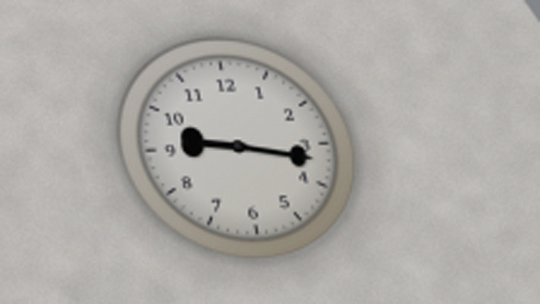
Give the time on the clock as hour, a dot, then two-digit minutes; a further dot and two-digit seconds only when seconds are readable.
9.17
